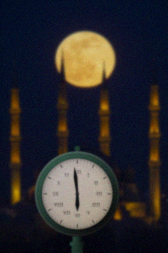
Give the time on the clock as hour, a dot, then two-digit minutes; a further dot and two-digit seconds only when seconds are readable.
5.59
